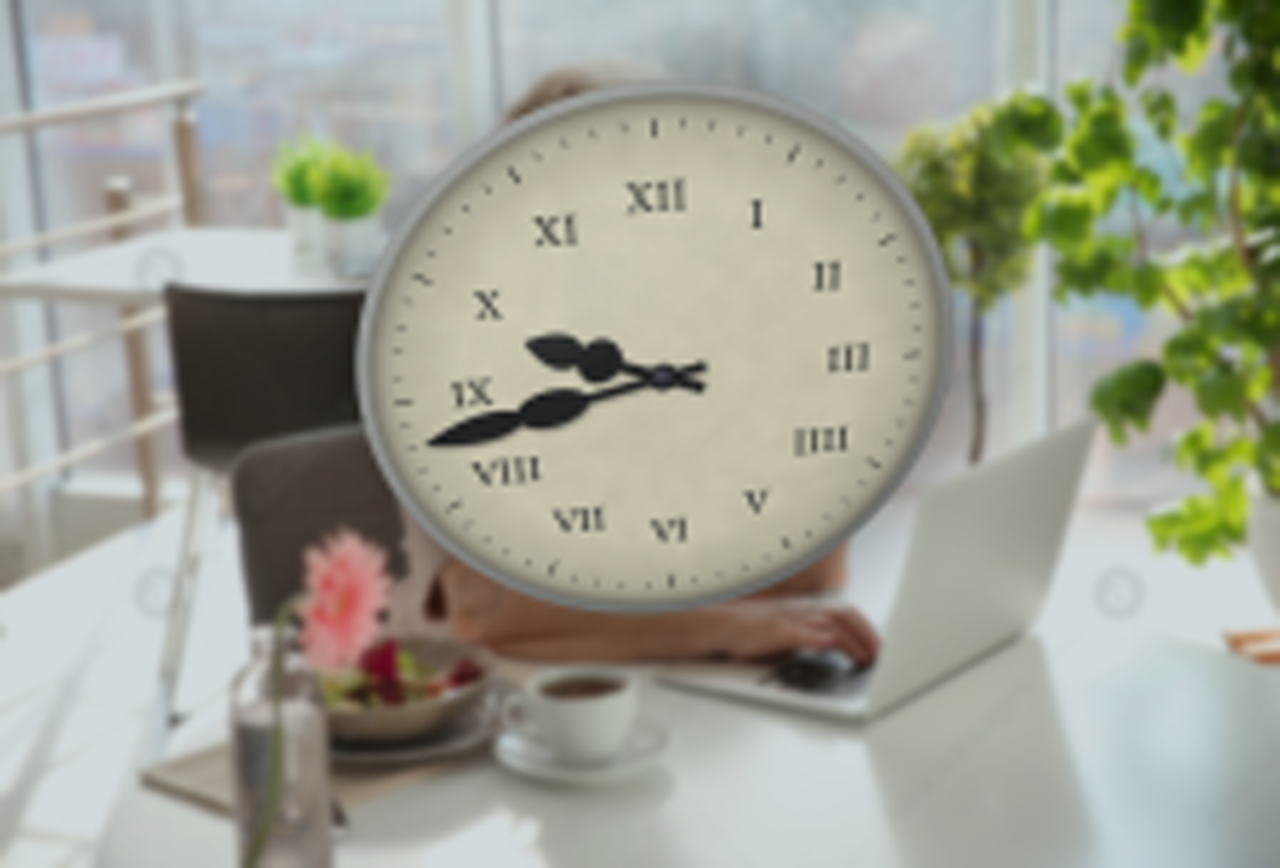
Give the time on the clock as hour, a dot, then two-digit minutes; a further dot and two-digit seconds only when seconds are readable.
9.43
